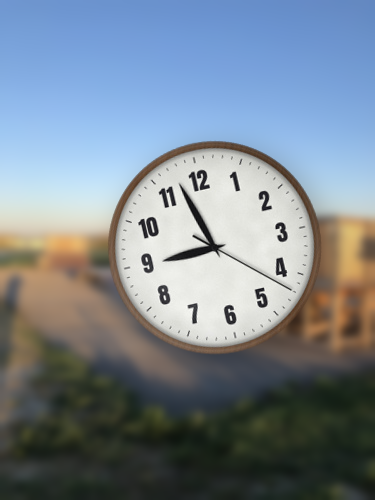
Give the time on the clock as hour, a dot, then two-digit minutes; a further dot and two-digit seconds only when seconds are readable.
8.57.22
